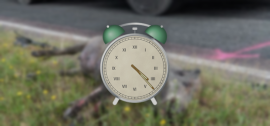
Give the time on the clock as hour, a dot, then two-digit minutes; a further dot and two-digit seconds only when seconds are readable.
4.23
